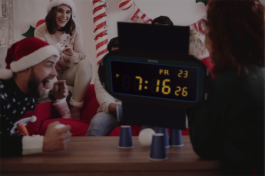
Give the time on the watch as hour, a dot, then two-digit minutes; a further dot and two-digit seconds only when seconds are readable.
7.16.26
